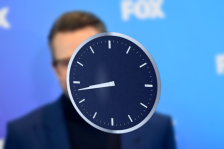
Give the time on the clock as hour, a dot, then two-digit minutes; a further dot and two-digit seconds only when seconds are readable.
8.43
